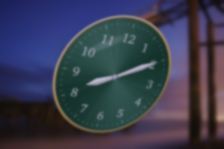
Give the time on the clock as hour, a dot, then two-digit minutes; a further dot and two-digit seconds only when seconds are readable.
8.10
